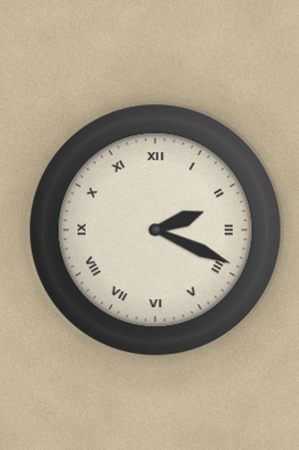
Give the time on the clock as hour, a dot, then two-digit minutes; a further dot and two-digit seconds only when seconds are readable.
2.19
